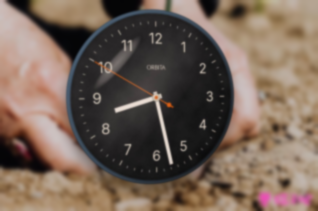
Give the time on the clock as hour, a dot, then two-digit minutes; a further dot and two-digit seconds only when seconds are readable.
8.27.50
